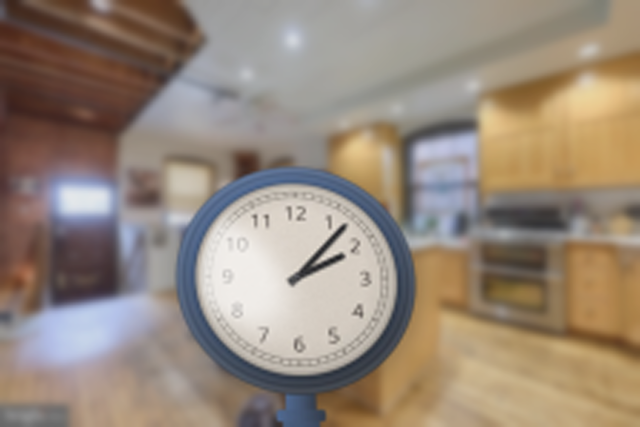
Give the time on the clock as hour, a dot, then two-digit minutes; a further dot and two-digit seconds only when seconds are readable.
2.07
